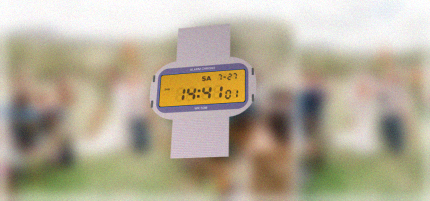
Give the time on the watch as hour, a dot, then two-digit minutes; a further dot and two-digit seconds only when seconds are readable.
14.41.01
